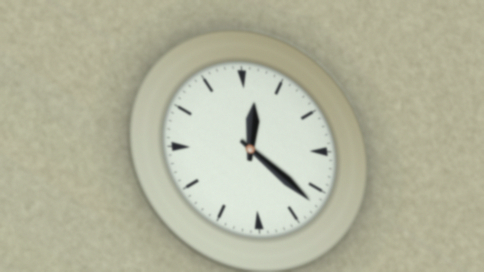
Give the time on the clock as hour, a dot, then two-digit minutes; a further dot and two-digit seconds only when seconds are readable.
12.22
